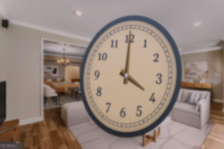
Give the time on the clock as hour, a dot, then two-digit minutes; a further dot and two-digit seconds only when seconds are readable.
4.00
